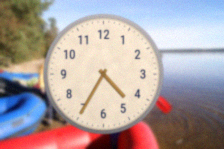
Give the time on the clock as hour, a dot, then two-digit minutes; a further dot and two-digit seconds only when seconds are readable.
4.35
